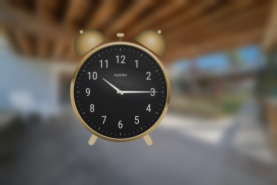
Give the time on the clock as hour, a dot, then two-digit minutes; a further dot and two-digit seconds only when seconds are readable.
10.15
